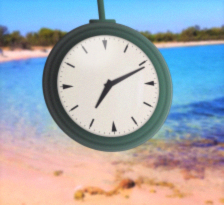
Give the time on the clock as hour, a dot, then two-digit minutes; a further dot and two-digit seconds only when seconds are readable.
7.11
